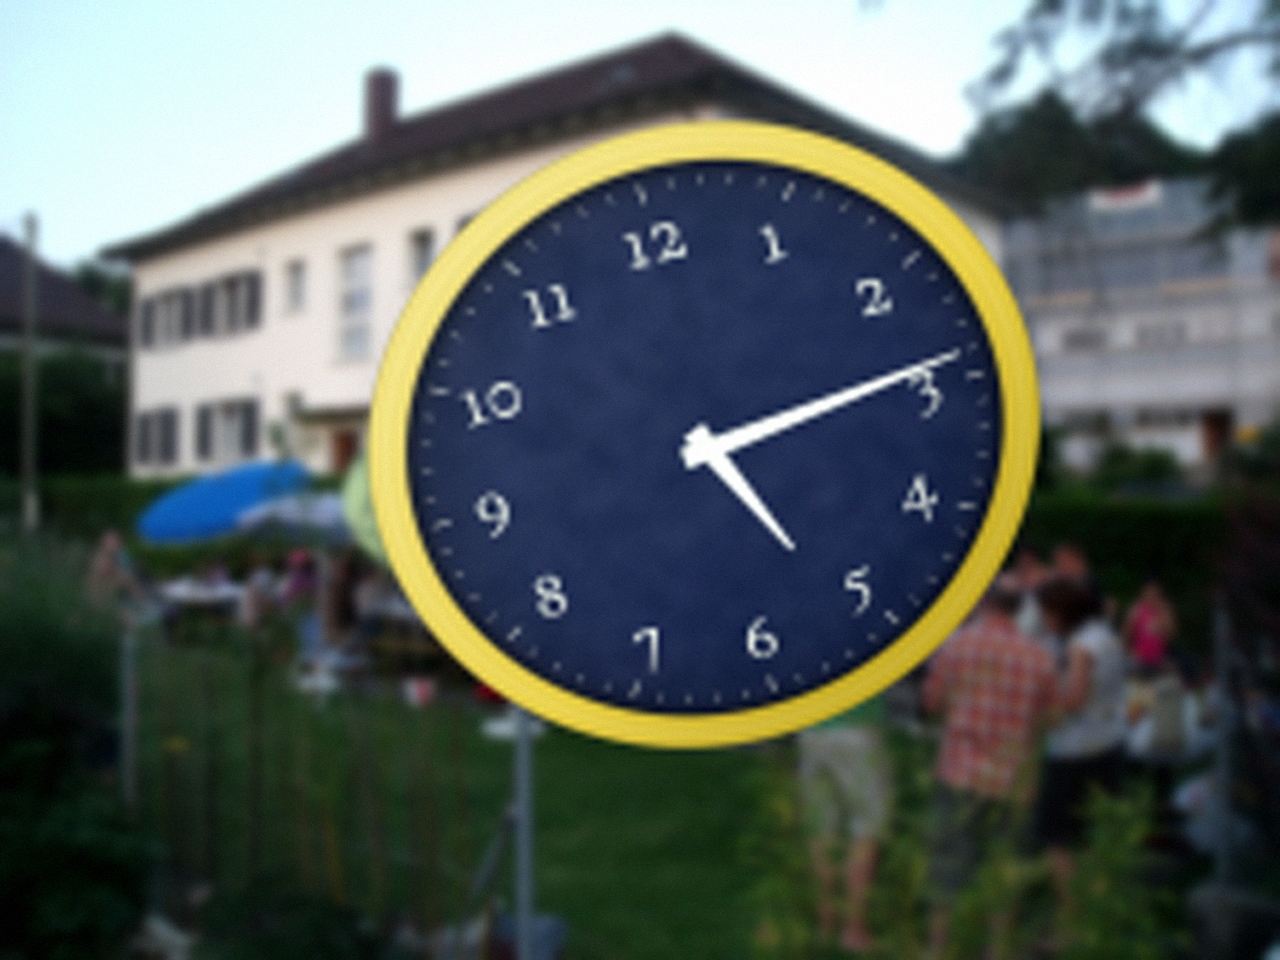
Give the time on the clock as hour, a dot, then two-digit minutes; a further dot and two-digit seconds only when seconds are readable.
5.14
